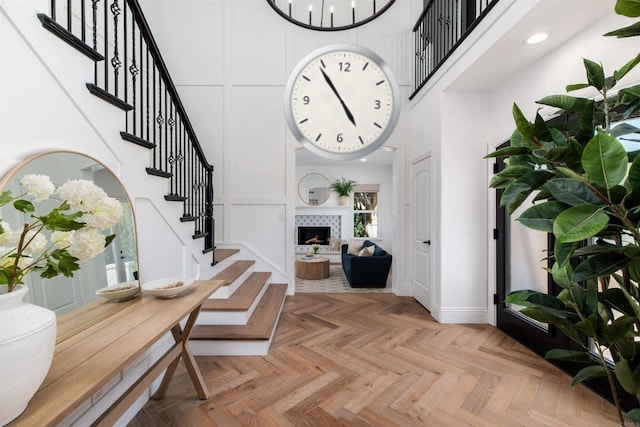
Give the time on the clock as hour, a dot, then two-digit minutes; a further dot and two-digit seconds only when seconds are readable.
4.54
